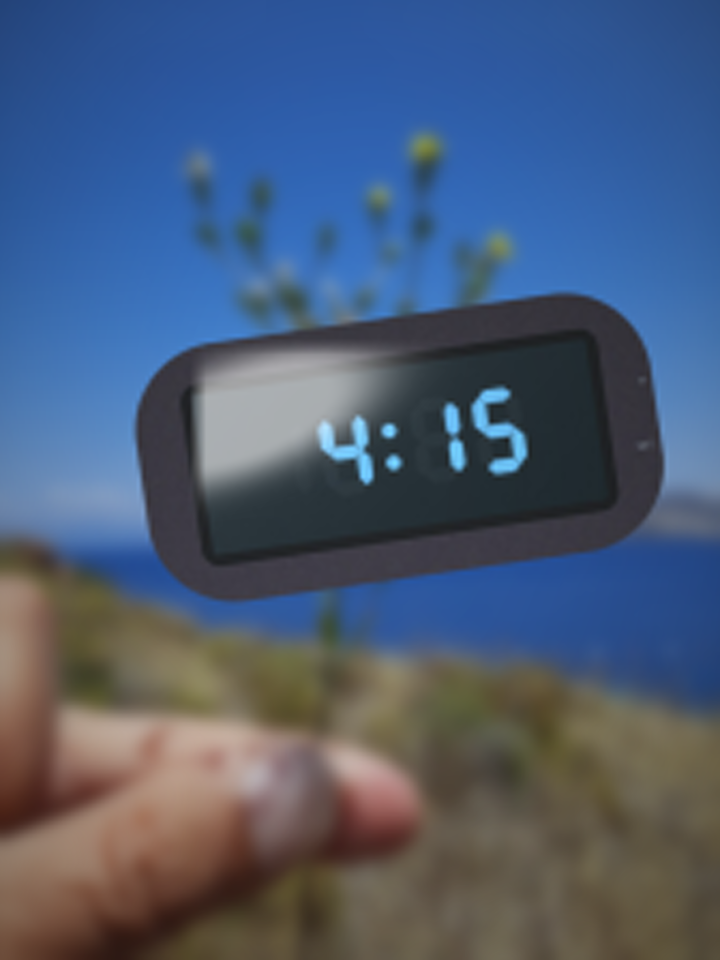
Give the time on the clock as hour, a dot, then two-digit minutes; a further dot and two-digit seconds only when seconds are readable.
4.15
